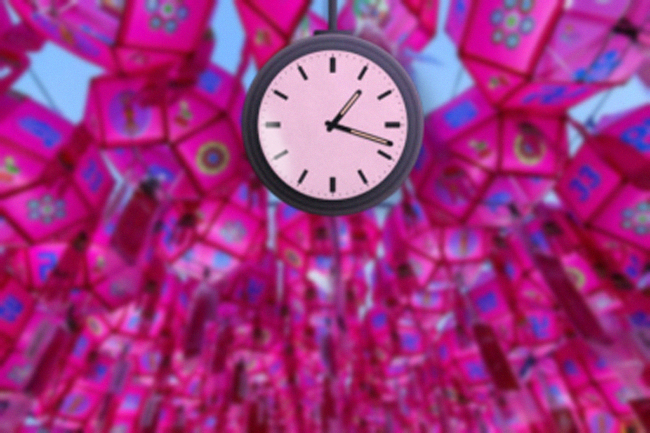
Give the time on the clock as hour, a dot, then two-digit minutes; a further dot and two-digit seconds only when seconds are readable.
1.18
